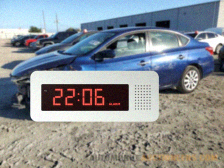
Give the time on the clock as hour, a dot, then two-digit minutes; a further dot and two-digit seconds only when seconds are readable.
22.06
